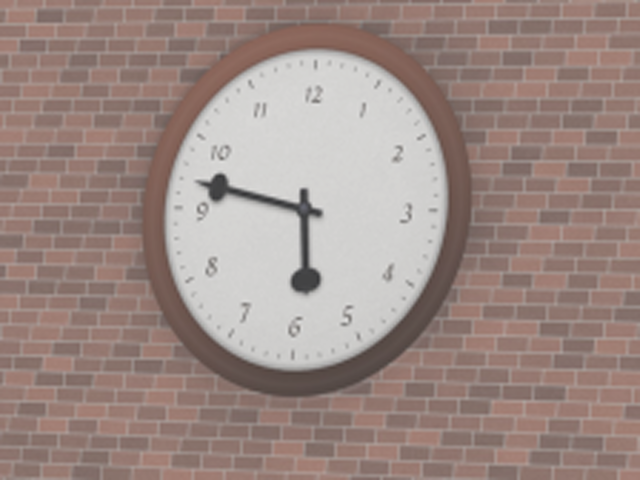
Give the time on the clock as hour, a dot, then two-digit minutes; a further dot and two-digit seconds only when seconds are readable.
5.47
